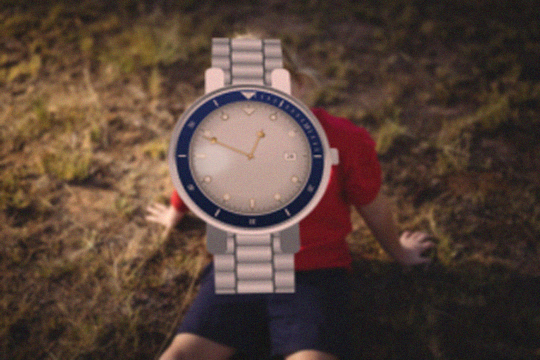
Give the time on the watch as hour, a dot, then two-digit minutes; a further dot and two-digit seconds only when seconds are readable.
12.49
